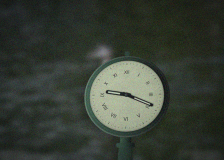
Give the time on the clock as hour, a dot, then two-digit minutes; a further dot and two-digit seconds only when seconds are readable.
9.19
